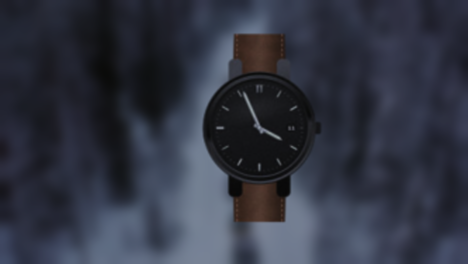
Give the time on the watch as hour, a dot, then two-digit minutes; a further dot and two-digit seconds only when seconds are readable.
3.56
